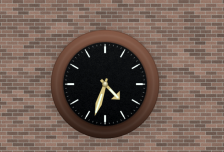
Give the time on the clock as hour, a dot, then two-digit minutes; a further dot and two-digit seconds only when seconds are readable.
4.33
